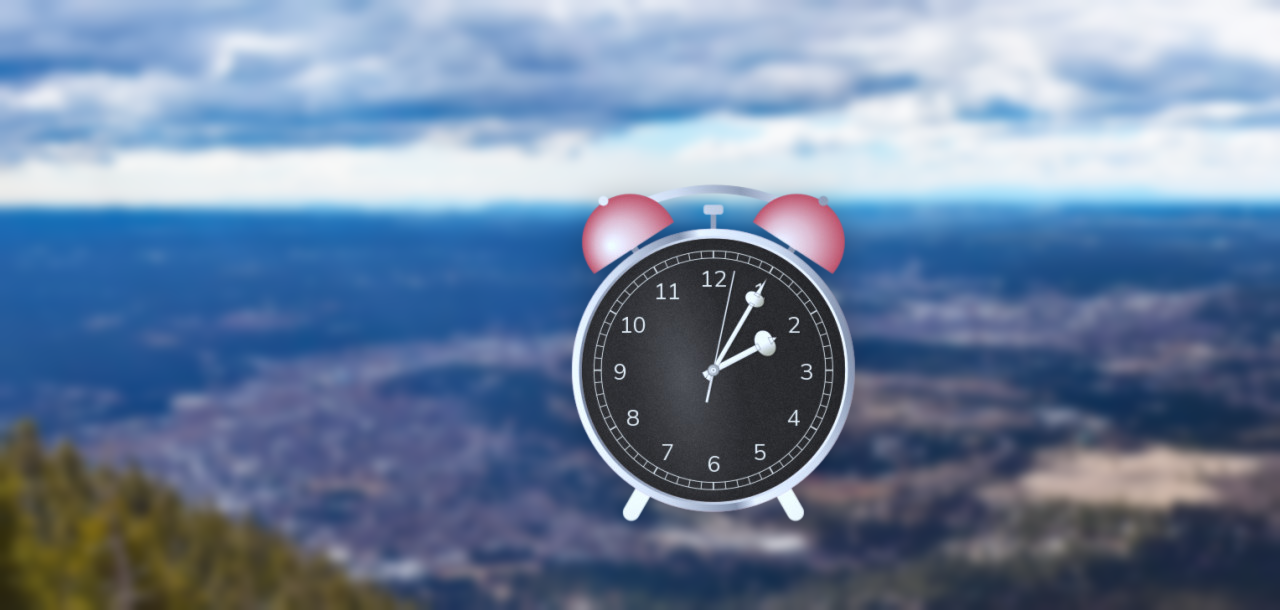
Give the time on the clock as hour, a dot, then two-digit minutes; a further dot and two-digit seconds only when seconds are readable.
2.05.02
